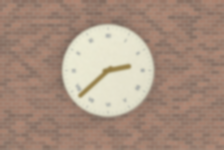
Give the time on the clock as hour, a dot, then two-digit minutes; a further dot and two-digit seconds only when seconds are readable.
2.38
